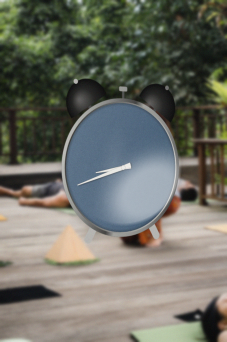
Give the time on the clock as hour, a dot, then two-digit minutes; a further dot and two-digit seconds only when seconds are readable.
8.42
